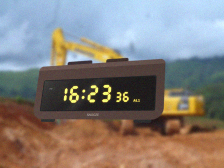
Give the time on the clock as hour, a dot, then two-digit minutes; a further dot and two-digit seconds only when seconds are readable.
16.23.36
